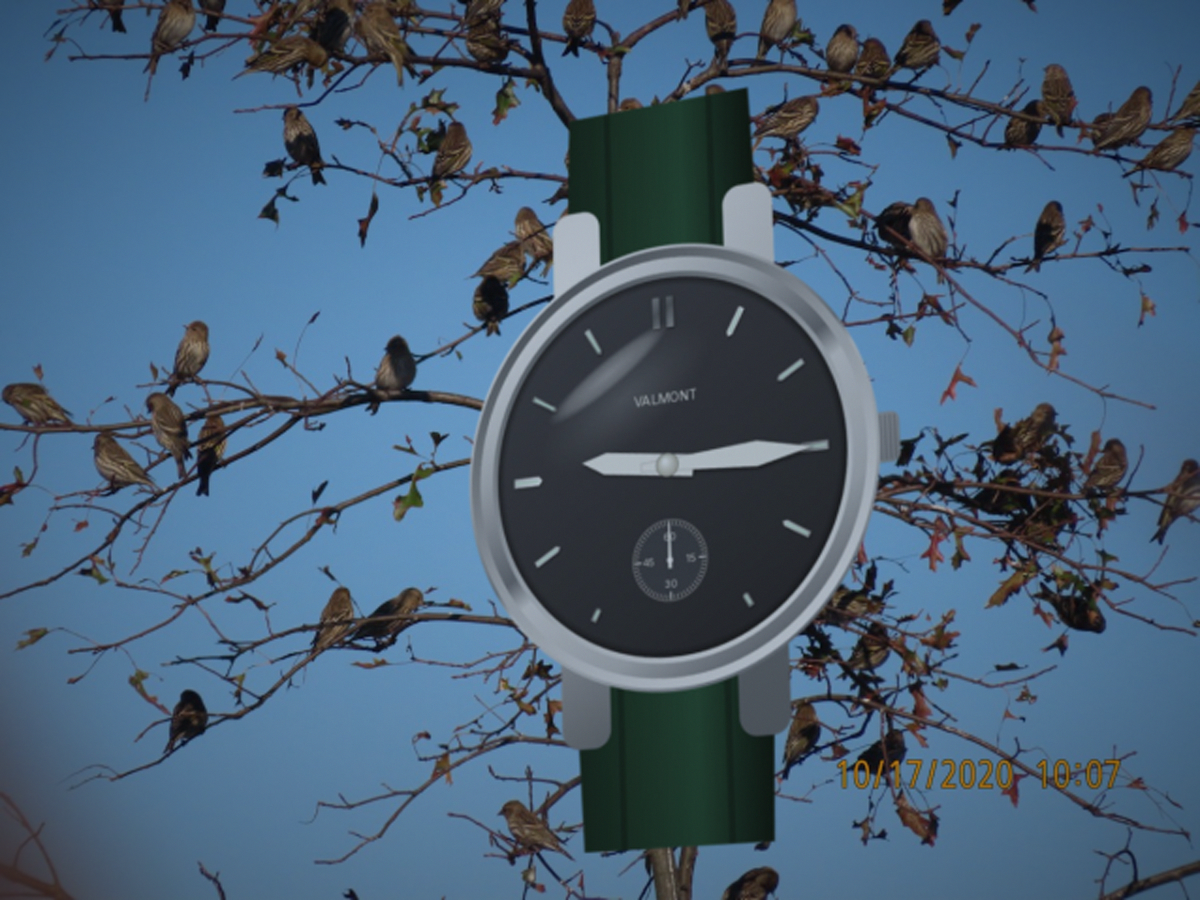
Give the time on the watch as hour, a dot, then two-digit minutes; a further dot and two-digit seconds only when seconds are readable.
9.15
